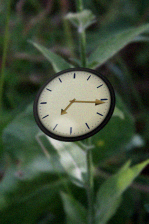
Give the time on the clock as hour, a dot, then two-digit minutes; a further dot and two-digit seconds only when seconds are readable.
7.16
